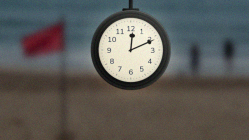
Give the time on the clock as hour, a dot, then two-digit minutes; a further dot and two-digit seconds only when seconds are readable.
12.11
